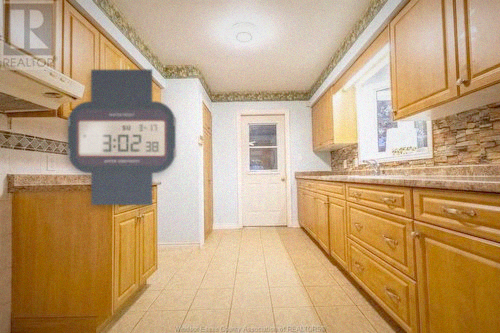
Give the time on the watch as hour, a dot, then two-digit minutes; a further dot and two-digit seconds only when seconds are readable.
3.02.38
